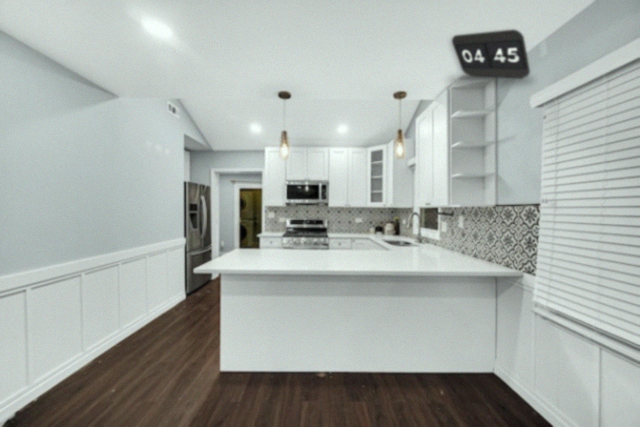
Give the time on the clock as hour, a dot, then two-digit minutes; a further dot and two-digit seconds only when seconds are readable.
4.45
